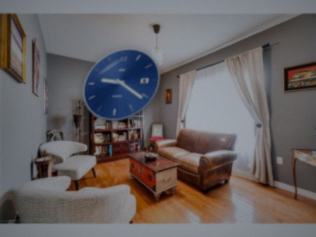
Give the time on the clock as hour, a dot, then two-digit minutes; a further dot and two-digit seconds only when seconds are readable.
9.21
